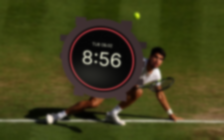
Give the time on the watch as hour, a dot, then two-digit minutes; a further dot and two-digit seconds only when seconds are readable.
8.56
